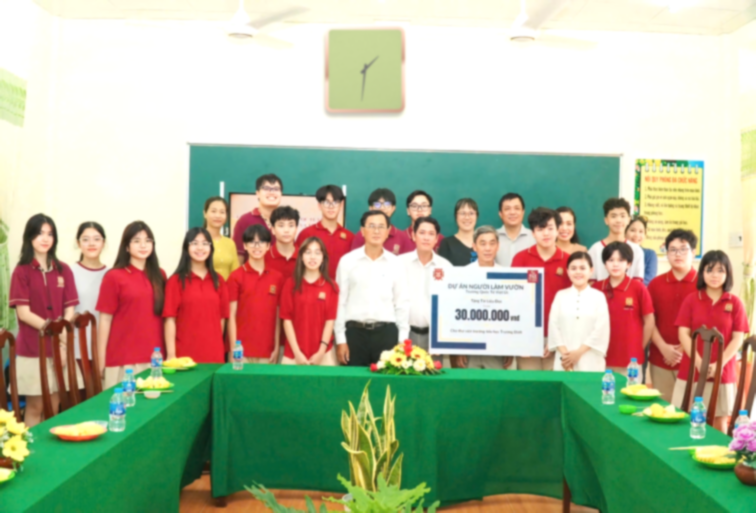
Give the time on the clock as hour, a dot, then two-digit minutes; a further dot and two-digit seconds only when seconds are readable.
1.31
